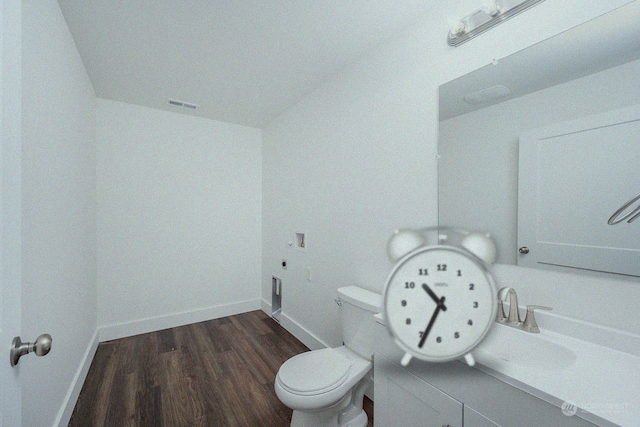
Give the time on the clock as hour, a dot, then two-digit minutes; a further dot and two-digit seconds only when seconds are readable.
10.34
